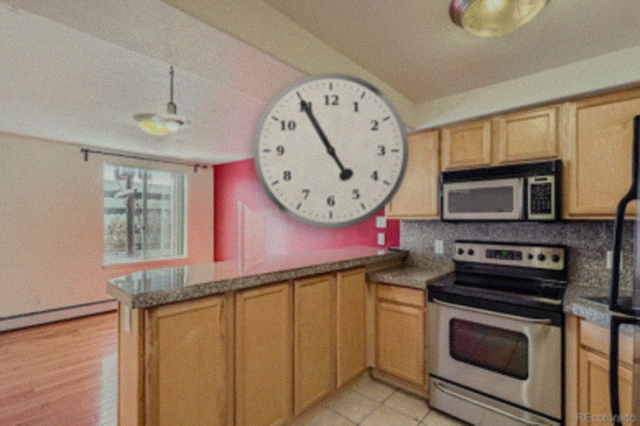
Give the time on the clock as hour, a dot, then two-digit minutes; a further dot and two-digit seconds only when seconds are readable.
4.55
